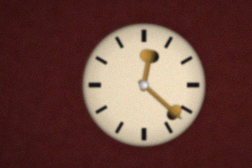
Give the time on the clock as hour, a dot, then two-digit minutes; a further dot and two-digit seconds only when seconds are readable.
12.22
